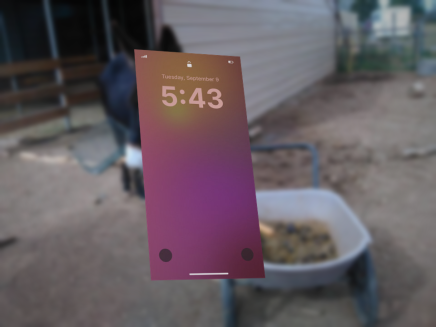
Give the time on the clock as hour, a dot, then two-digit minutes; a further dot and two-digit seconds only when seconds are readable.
5.43
